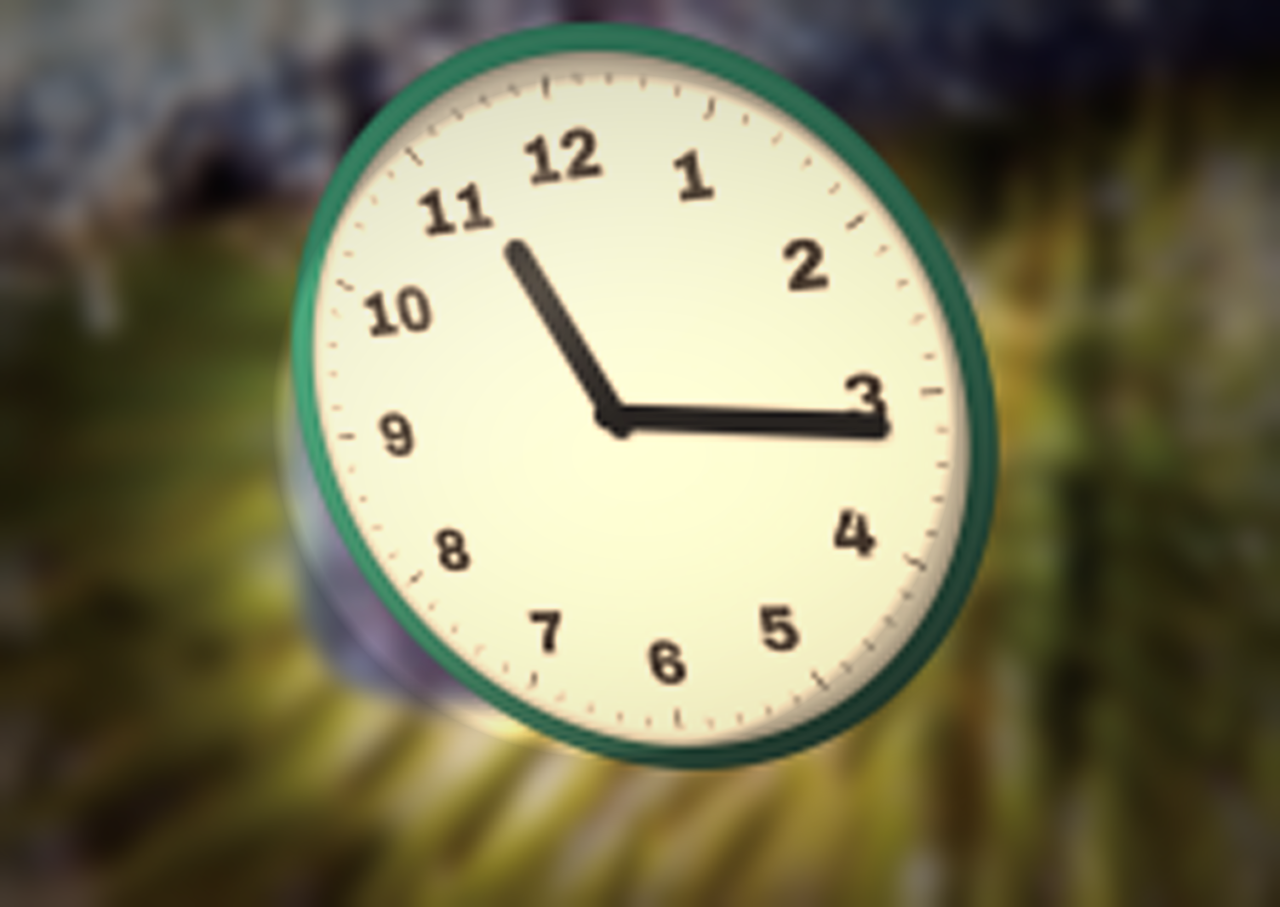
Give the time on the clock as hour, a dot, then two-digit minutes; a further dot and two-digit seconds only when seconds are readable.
11.16
